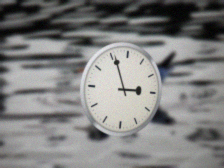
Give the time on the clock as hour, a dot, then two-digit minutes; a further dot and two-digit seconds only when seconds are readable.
2.56
